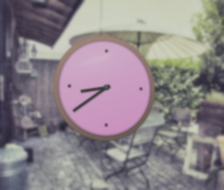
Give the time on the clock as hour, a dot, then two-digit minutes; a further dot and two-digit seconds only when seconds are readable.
8.39
